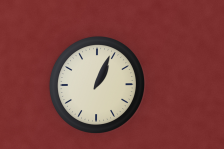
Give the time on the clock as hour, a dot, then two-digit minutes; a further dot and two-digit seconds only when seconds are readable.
1.04
